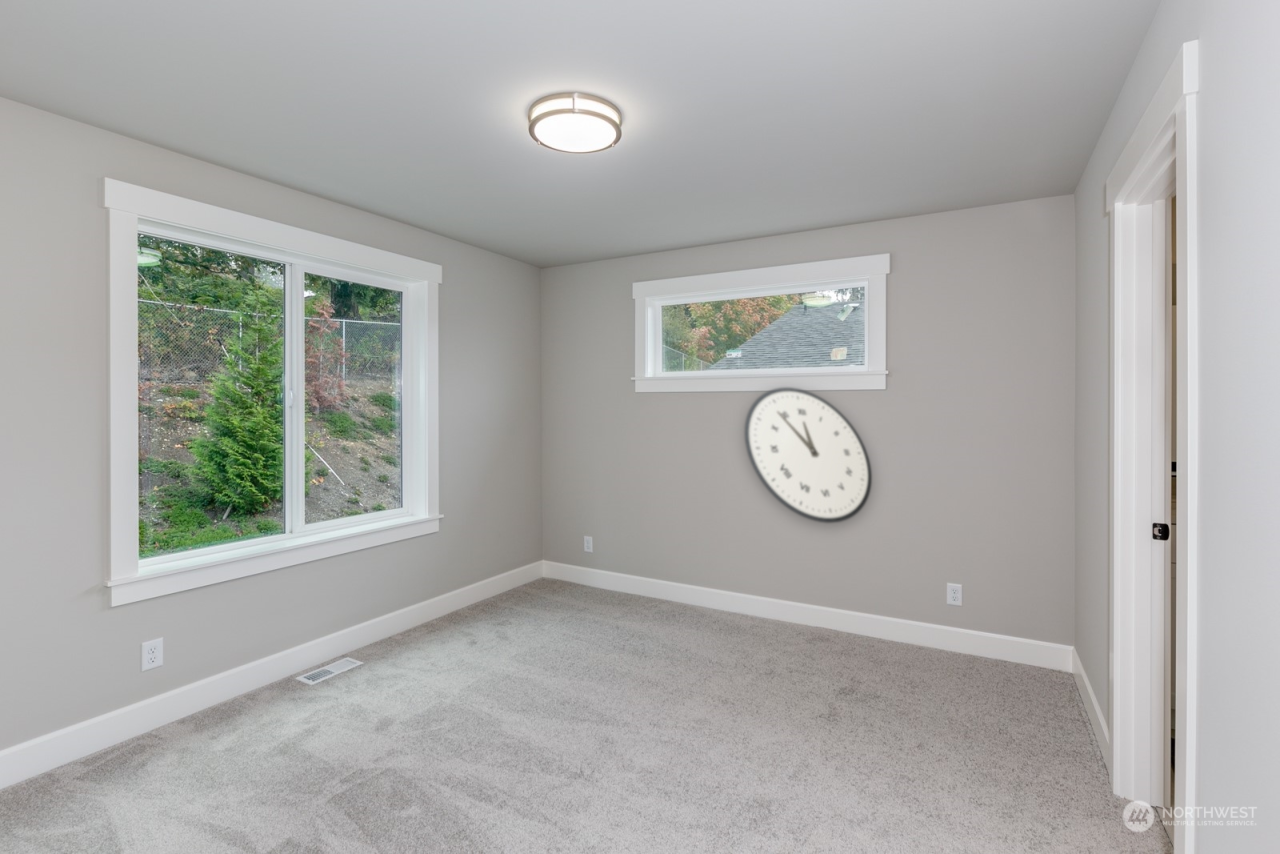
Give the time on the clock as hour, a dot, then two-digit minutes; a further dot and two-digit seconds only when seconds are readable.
11.54
